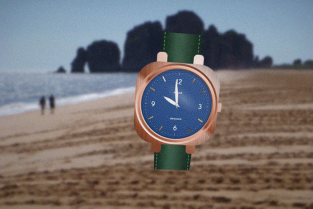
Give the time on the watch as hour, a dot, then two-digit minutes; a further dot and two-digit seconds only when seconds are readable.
9.59
